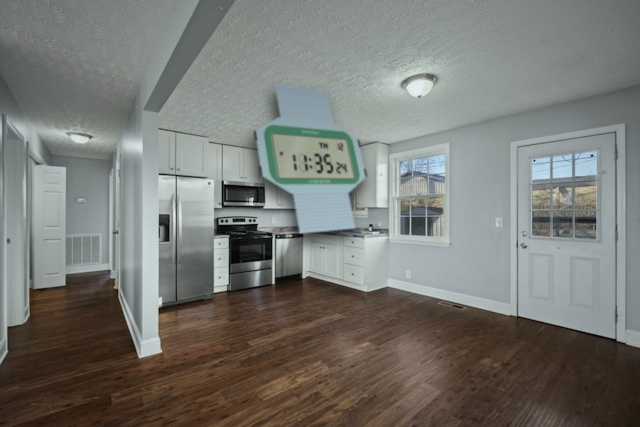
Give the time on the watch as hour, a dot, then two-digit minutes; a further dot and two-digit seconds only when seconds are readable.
11.35.24
